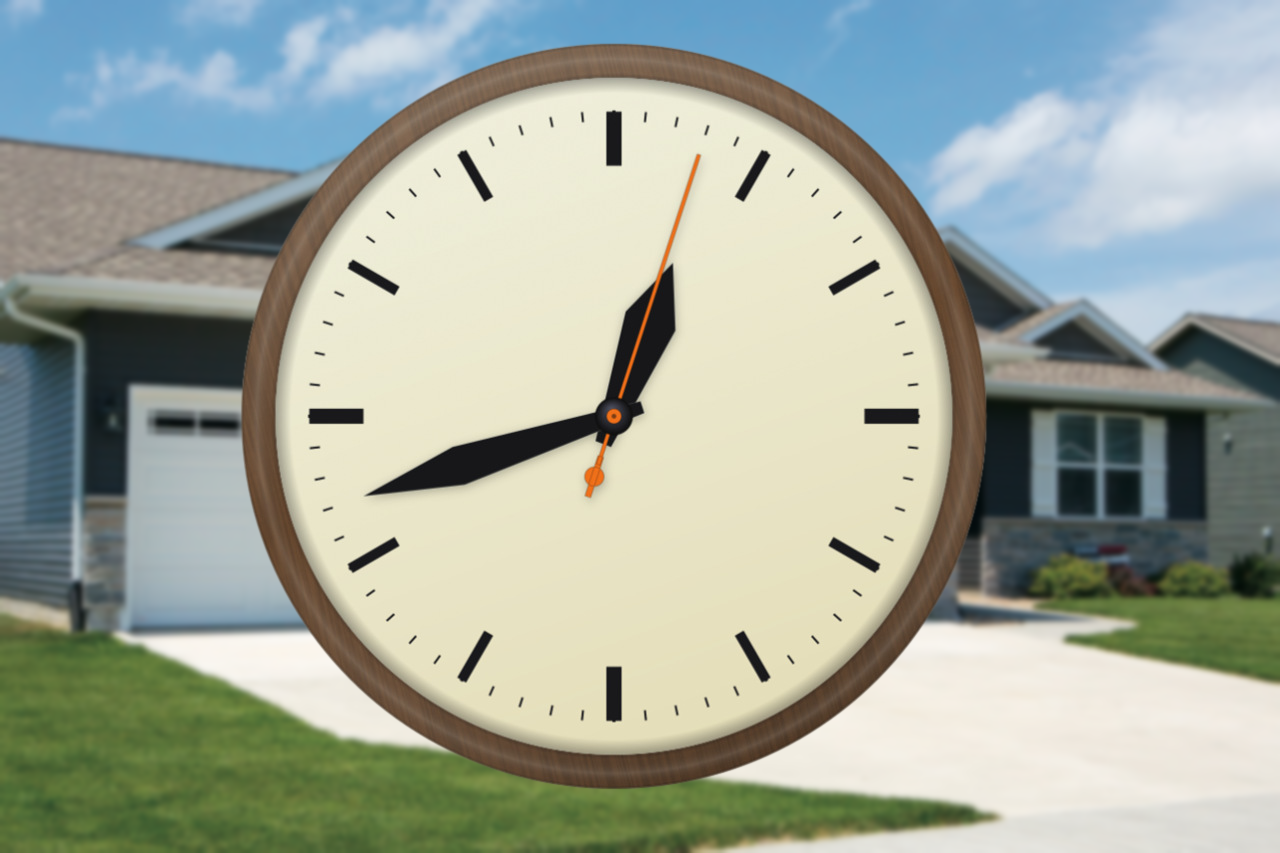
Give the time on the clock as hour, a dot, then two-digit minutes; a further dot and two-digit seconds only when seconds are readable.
12.42.03
